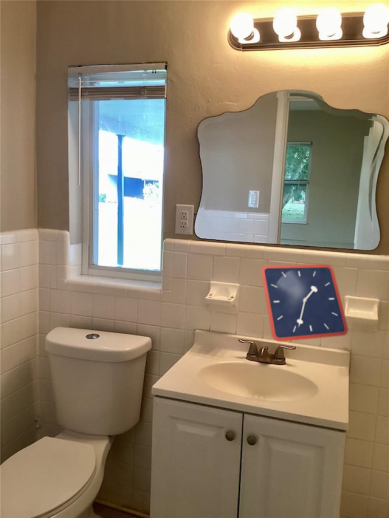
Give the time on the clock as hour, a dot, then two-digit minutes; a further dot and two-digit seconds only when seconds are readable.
1.34
